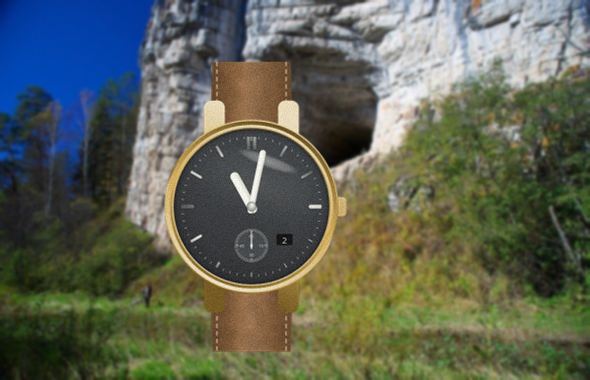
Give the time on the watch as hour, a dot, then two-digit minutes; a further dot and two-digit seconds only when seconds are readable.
11.02
